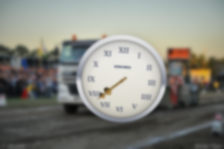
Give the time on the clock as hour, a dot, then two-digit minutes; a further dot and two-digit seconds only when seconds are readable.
7.38
